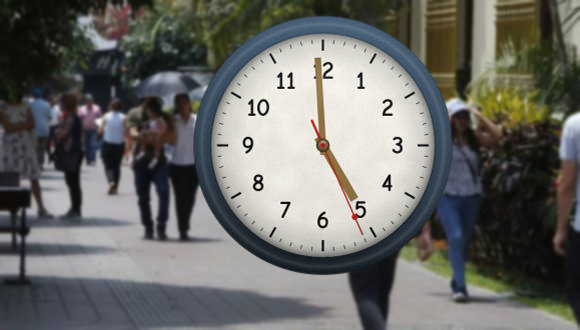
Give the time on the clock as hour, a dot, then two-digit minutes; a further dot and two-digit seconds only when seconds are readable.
4.59.26
